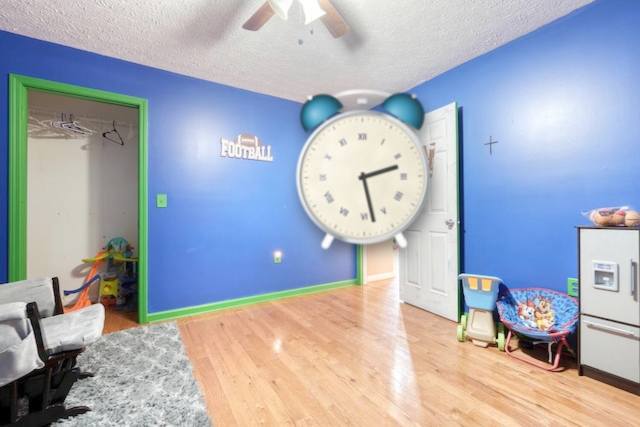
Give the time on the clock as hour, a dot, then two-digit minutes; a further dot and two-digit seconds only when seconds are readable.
2.28
